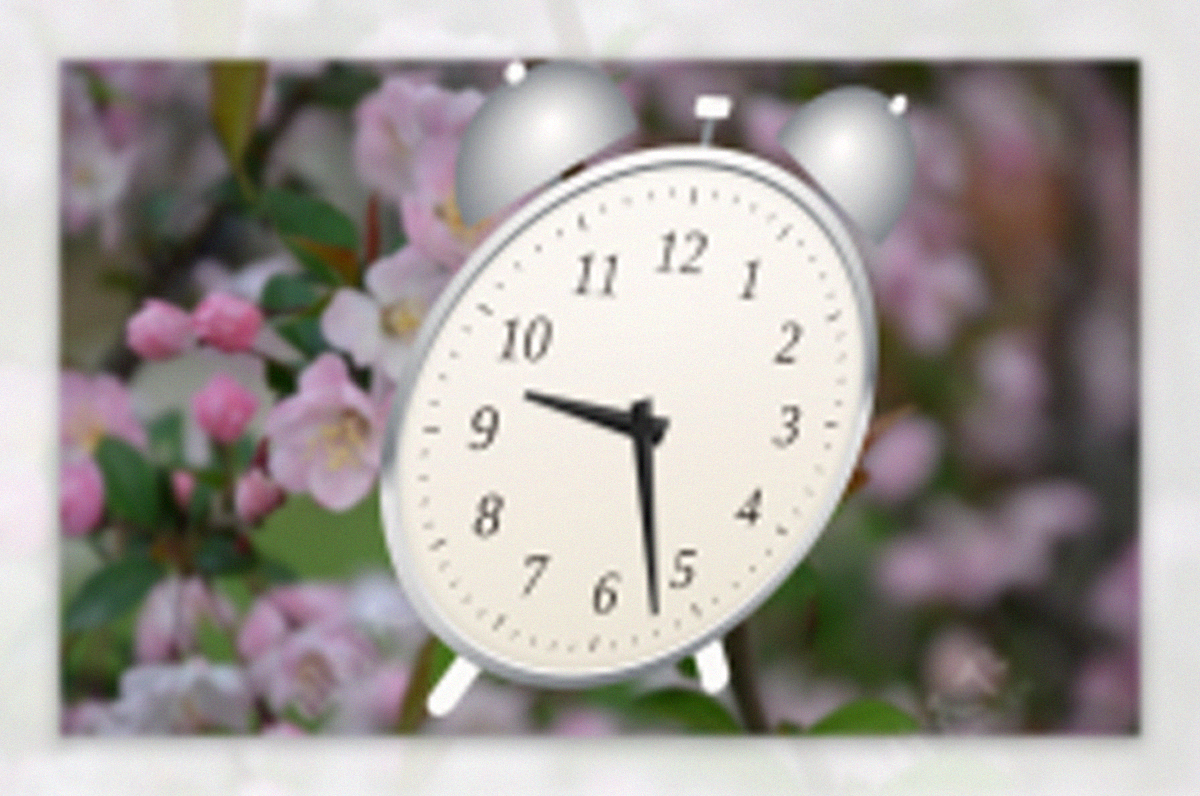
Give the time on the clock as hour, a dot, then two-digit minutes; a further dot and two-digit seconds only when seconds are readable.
9.27
